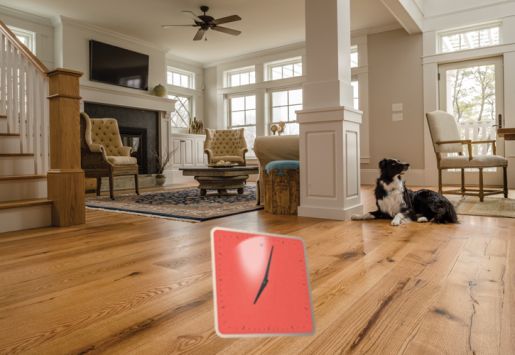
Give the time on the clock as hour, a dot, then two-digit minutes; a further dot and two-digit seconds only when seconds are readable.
7.03
